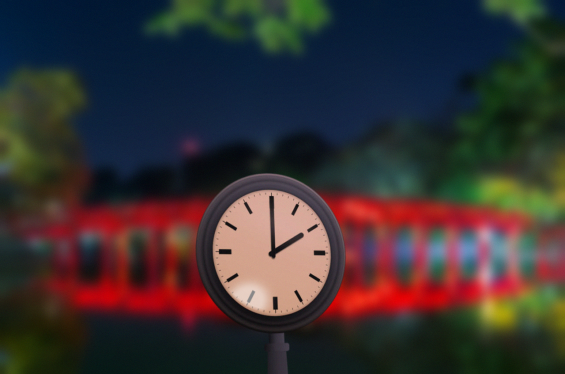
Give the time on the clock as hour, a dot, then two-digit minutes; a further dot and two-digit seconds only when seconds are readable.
2.00
